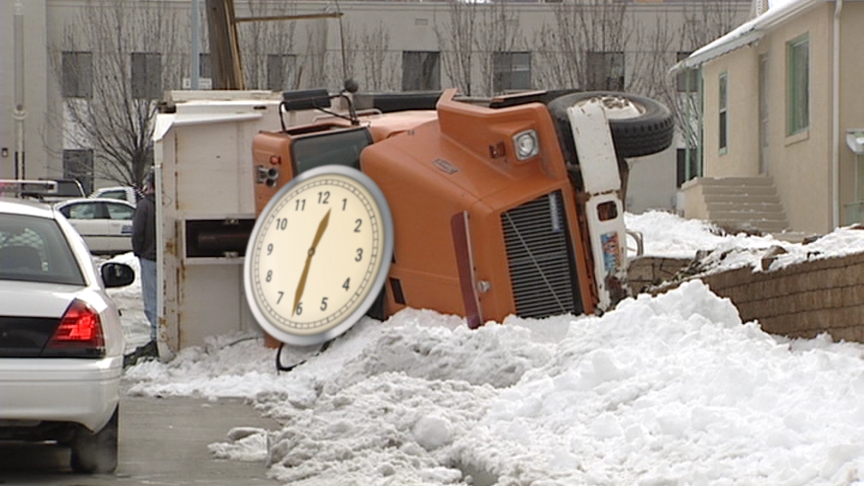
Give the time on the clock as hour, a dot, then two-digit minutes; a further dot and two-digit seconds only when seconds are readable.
12.31
